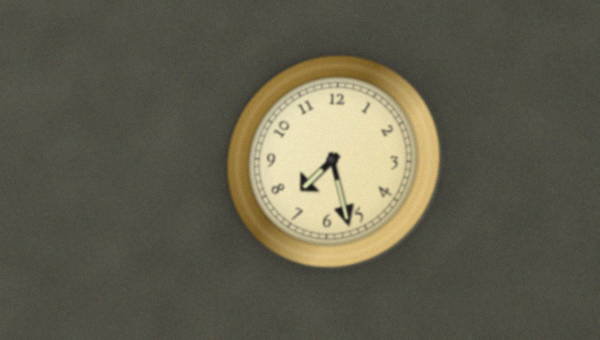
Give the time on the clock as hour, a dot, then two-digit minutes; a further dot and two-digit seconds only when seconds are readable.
7.27
